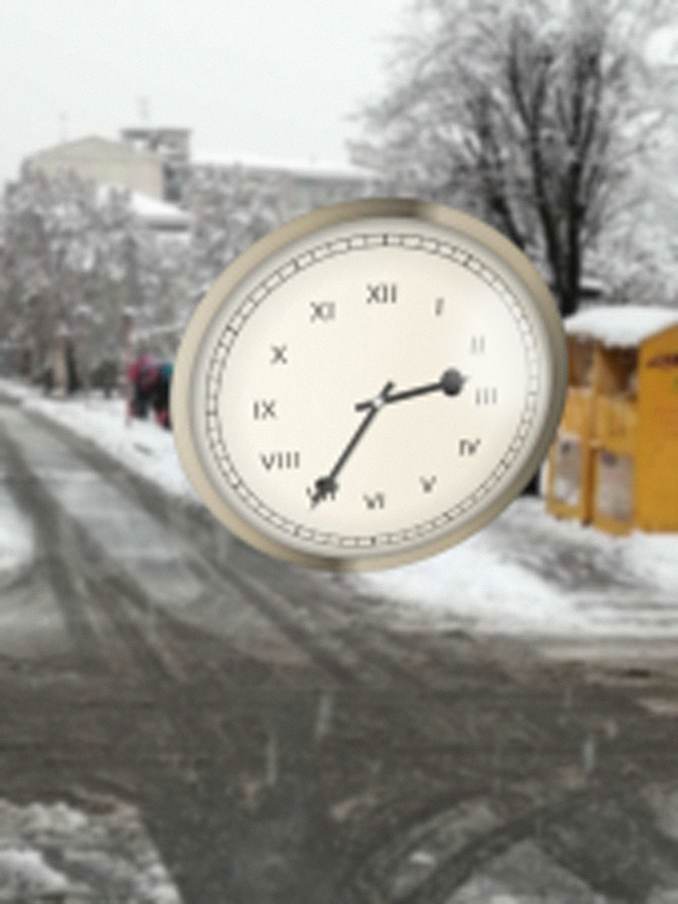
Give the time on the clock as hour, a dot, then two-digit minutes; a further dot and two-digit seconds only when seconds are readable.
2.35
